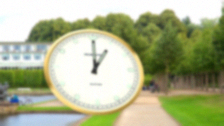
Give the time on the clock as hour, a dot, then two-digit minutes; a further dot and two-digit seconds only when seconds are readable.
1.00
